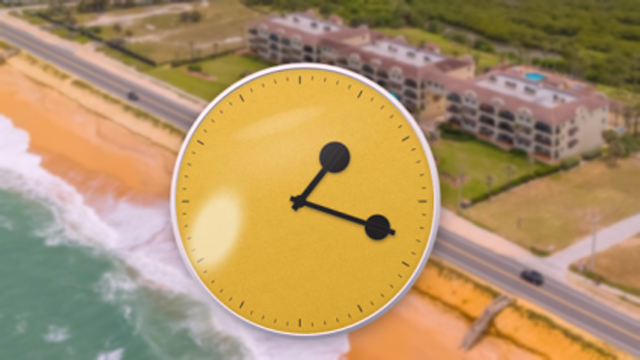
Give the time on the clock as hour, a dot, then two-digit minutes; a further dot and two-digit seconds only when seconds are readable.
1.18
